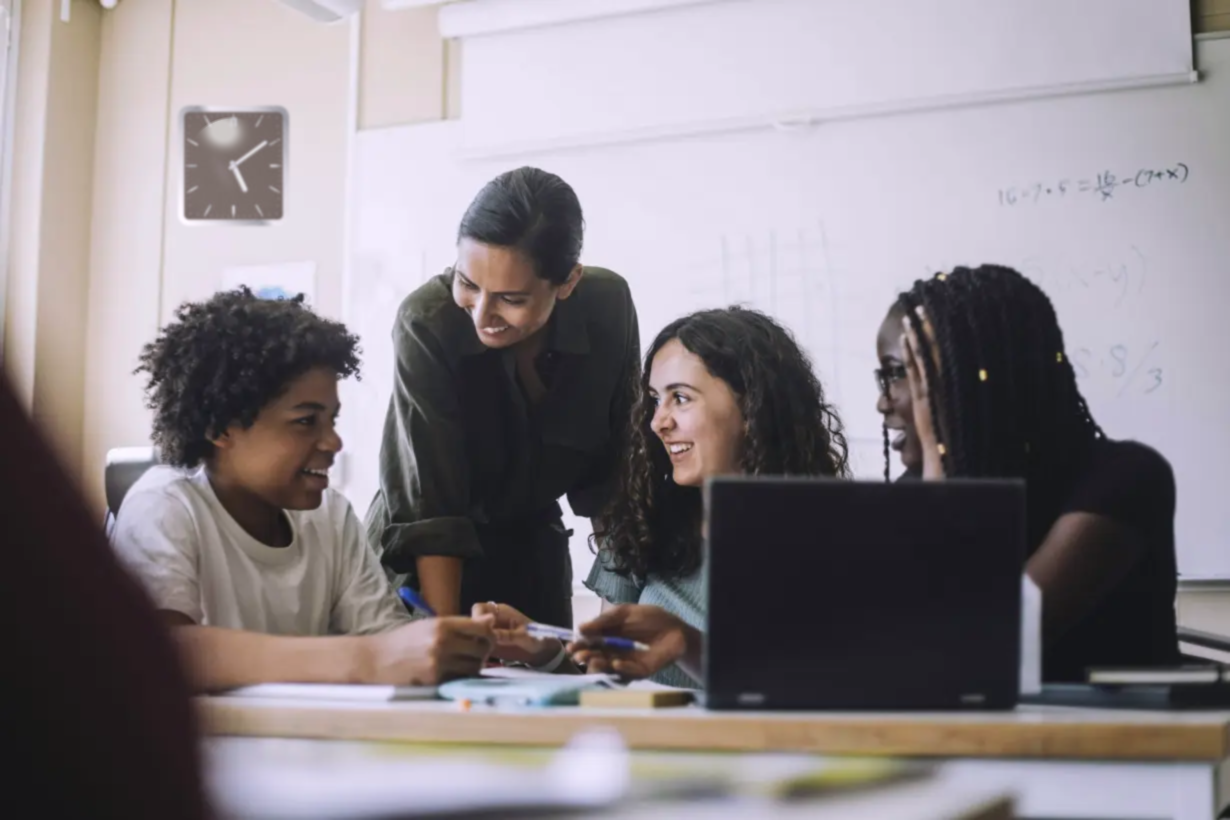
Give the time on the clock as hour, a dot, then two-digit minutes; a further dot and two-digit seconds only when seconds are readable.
5.09
